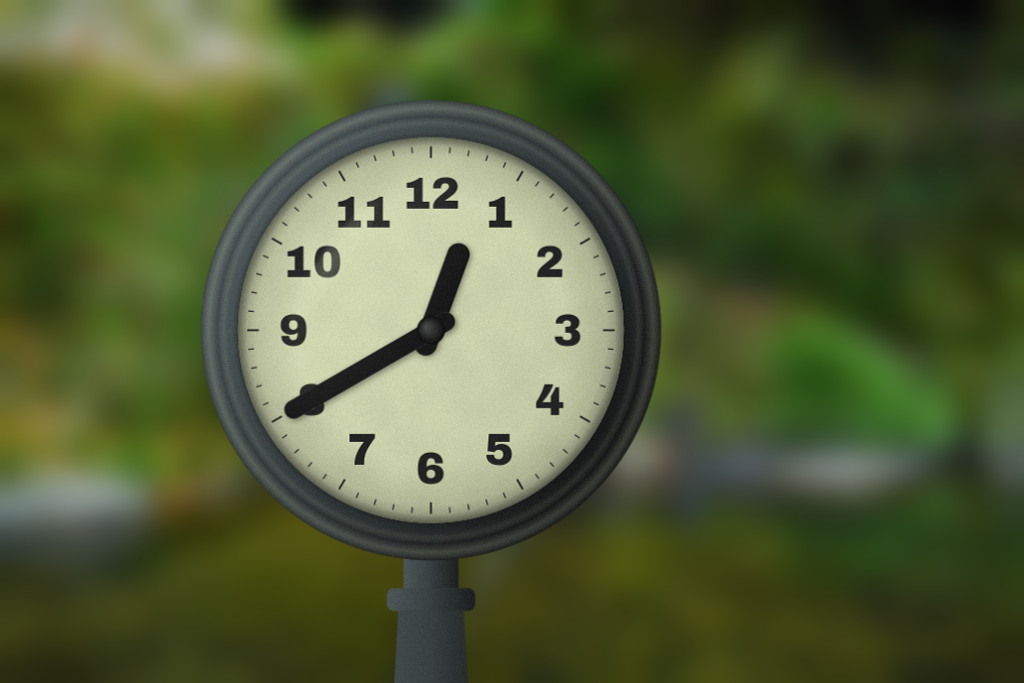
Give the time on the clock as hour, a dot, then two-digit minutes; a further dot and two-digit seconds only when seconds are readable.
12.40
